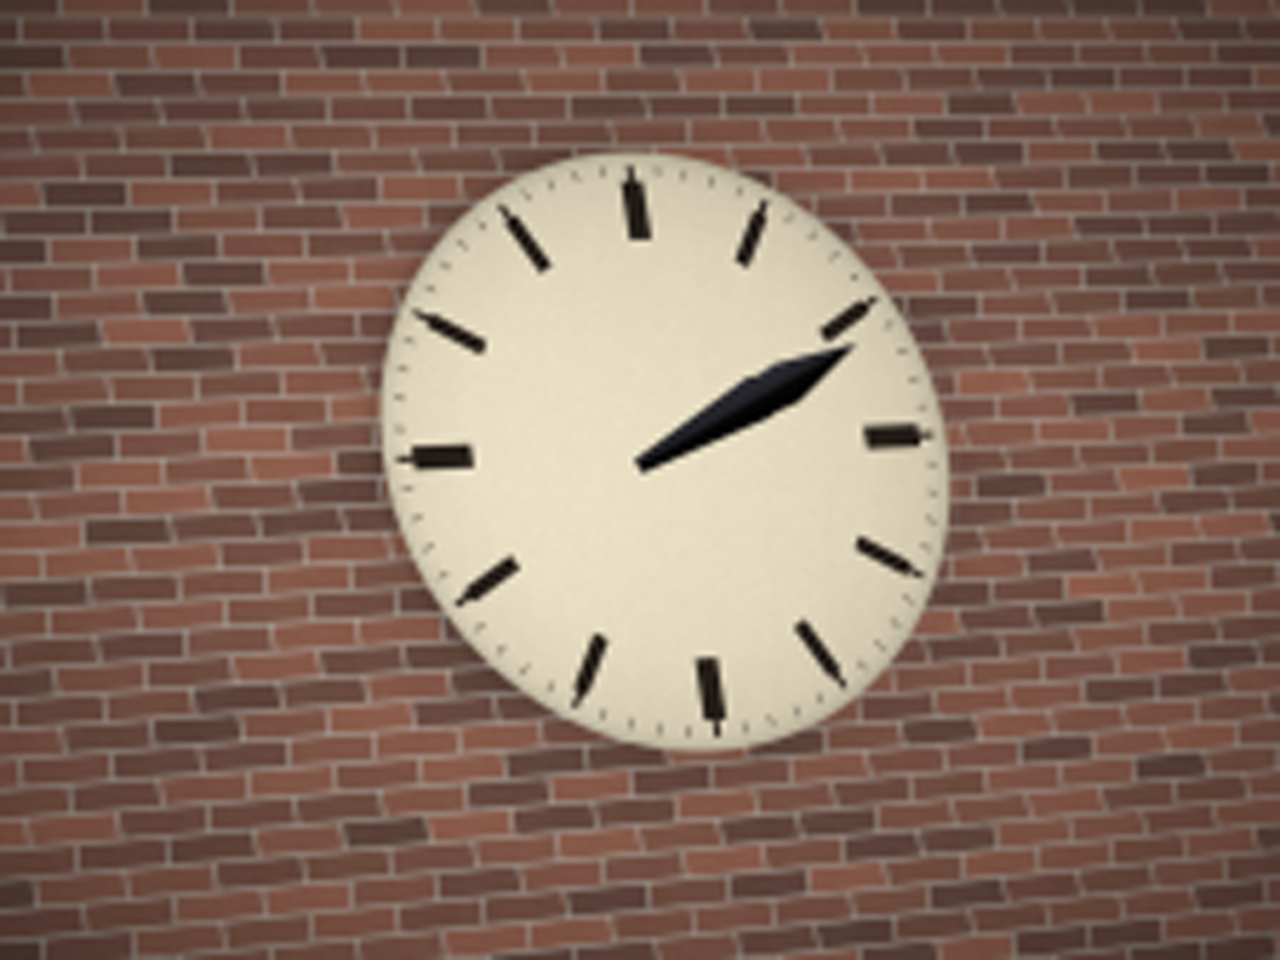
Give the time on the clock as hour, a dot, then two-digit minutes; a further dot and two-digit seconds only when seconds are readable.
2.11
